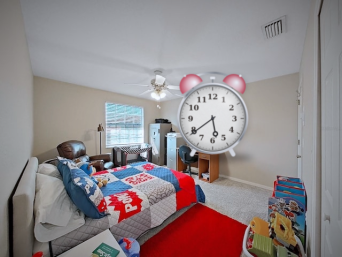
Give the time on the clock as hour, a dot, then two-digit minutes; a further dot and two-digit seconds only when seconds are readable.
5.39
